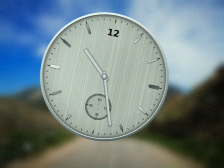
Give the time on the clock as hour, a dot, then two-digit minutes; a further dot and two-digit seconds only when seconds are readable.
10.27
